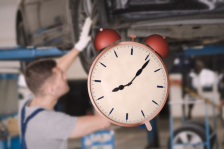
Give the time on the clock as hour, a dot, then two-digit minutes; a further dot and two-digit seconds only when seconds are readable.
8.06
